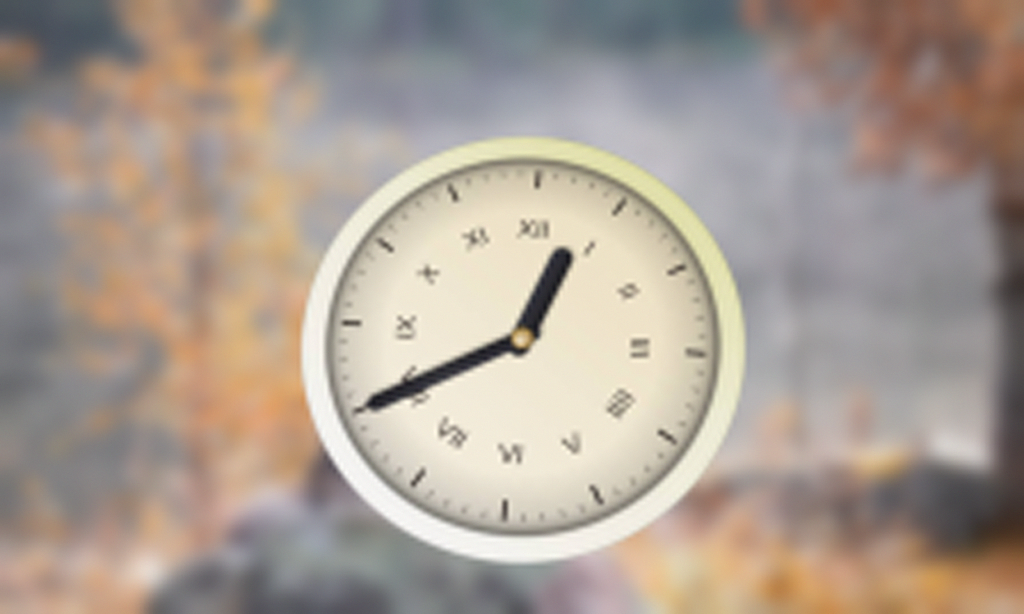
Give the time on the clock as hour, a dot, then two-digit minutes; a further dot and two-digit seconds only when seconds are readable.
12.40
